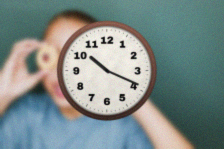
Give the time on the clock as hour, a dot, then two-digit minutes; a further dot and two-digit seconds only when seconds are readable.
10.19
